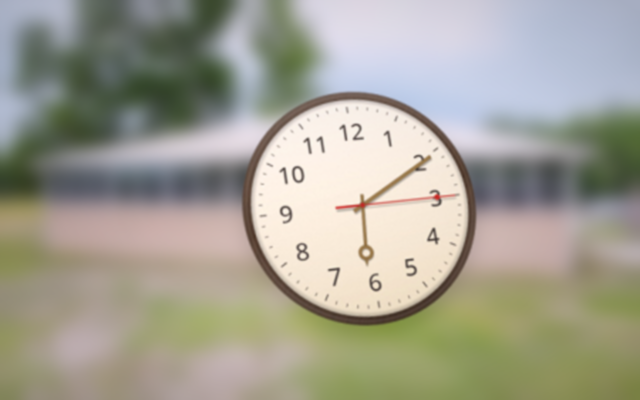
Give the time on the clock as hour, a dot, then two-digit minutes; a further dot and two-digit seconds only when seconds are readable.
6.10.15
